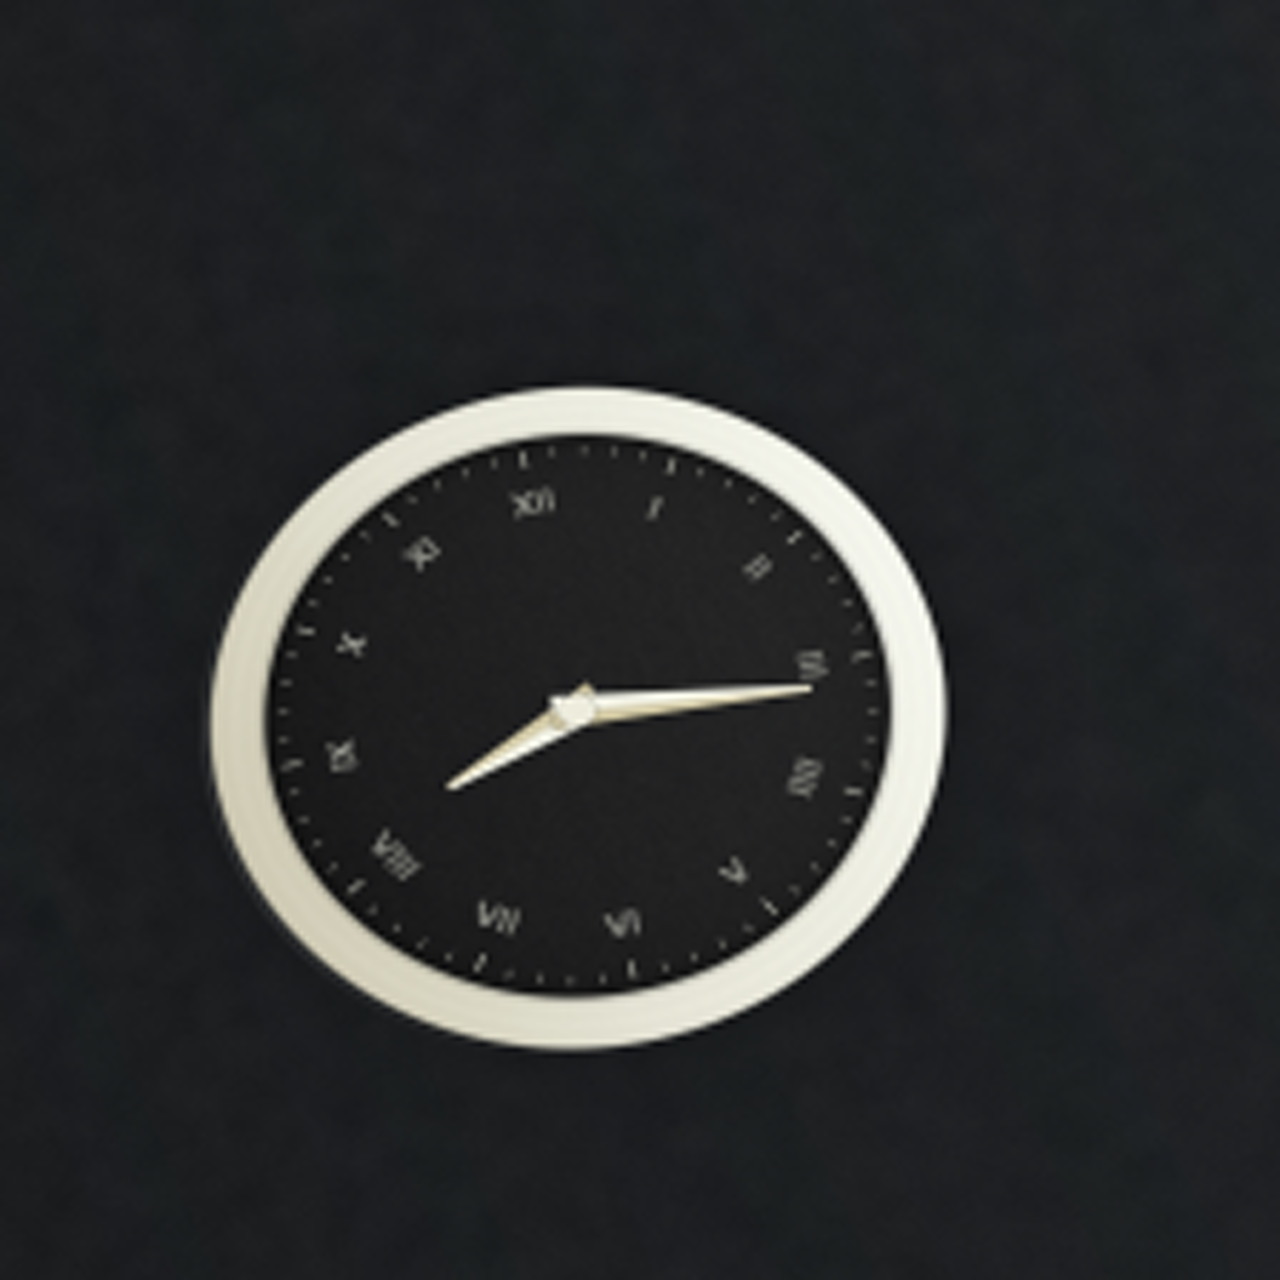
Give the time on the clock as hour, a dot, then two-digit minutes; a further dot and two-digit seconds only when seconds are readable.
8.16
